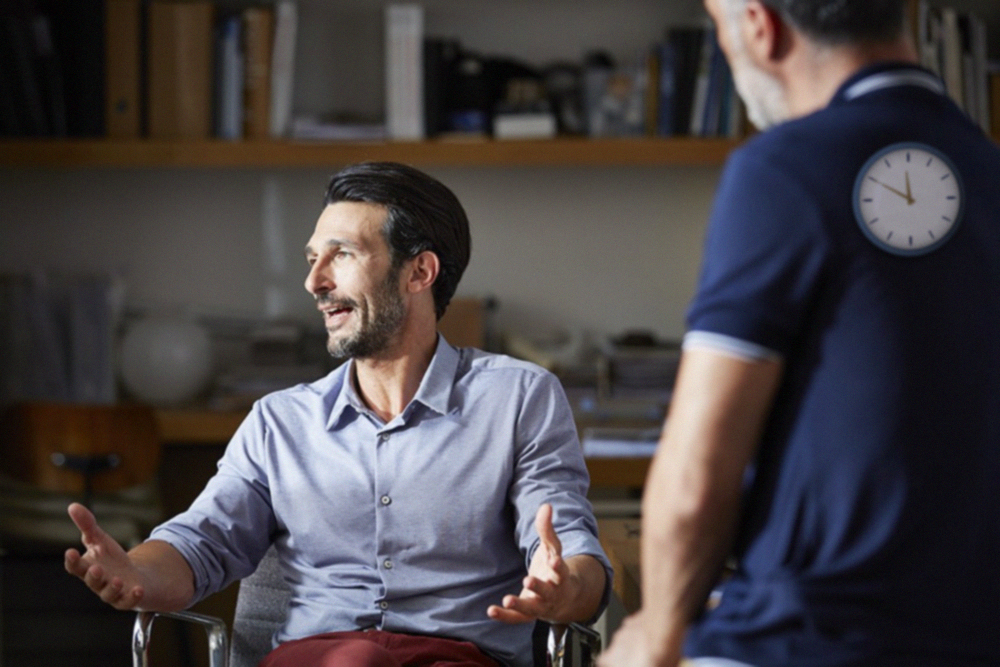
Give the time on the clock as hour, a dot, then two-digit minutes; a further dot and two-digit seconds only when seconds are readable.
11.50
